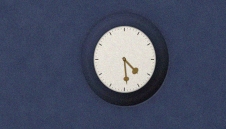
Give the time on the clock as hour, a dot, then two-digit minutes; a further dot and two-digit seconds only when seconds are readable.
4.29
